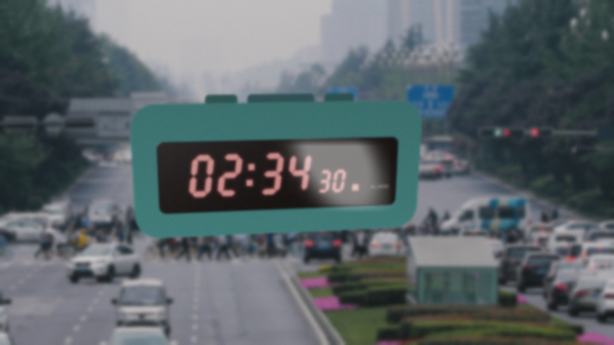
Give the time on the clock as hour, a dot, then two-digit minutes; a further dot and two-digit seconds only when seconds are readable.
2.34.30
